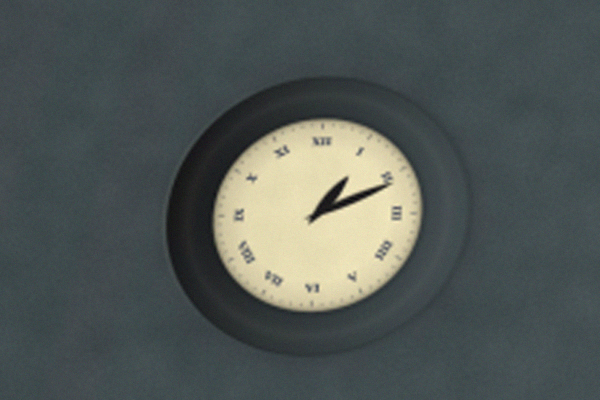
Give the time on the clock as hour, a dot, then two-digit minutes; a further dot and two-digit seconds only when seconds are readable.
1.11
